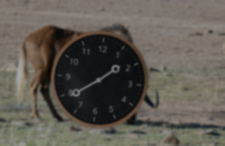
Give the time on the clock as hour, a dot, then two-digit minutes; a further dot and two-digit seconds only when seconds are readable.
1.39
